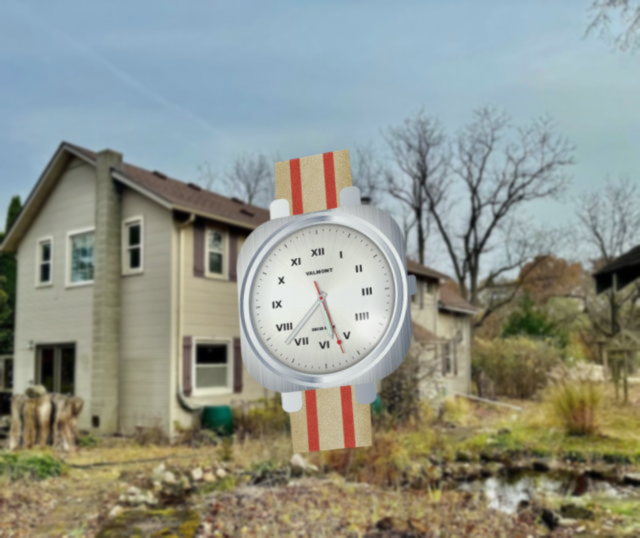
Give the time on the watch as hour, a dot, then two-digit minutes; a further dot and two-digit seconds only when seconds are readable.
5.37.27
